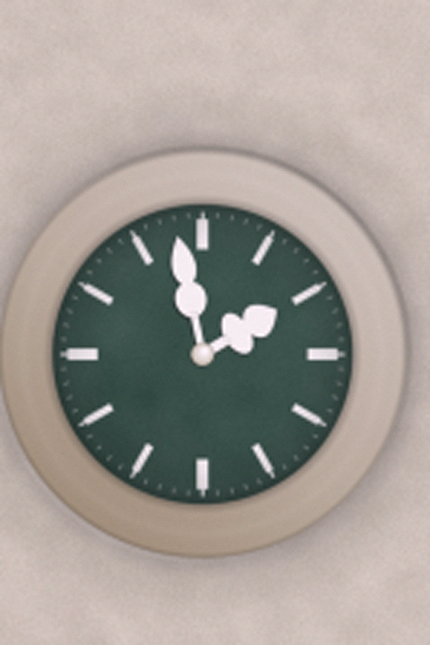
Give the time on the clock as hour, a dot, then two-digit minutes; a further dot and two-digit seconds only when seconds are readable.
1.58
